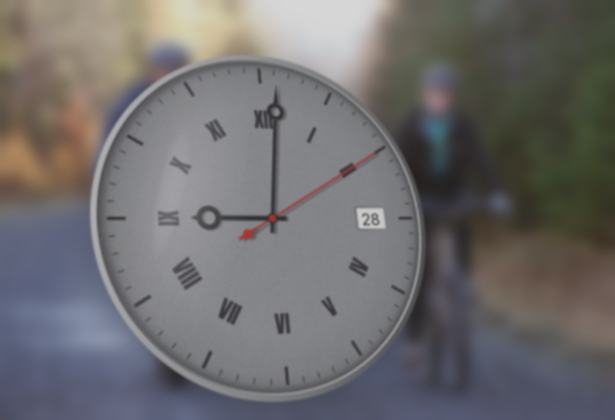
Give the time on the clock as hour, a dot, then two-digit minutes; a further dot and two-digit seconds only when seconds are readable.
9.01.10
